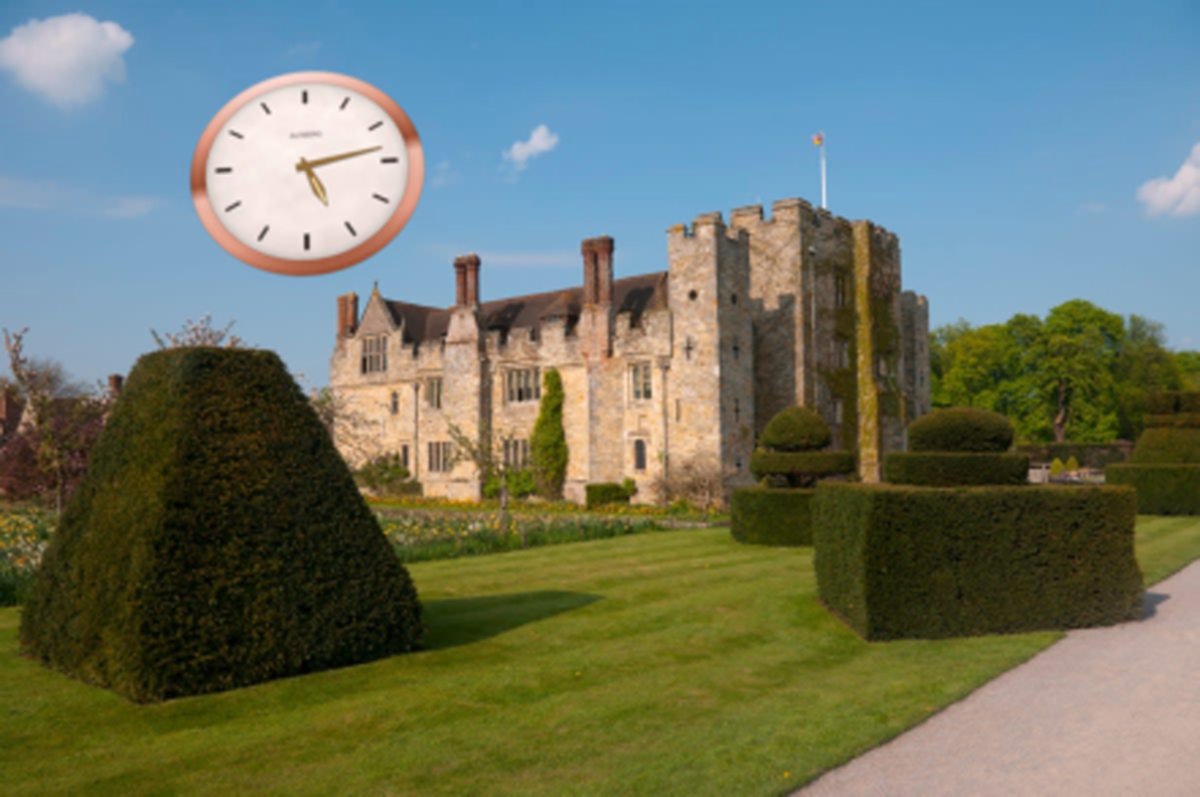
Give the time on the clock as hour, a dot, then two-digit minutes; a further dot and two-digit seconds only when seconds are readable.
5.13
